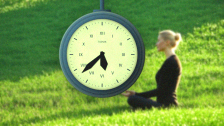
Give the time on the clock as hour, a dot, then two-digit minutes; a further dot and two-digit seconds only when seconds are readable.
5.38
